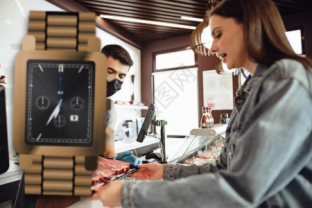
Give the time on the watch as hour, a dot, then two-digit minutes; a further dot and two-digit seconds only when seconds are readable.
6.35
